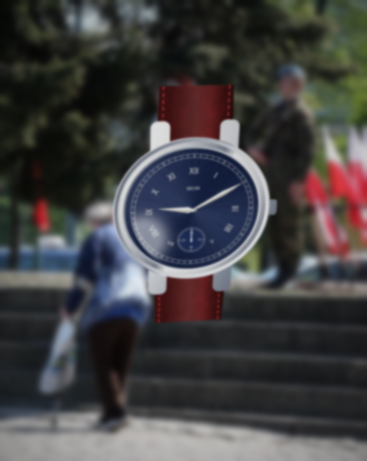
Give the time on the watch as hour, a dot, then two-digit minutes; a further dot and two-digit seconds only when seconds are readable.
9.10
